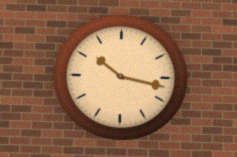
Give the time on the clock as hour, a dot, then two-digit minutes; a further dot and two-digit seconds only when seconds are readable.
10.17
